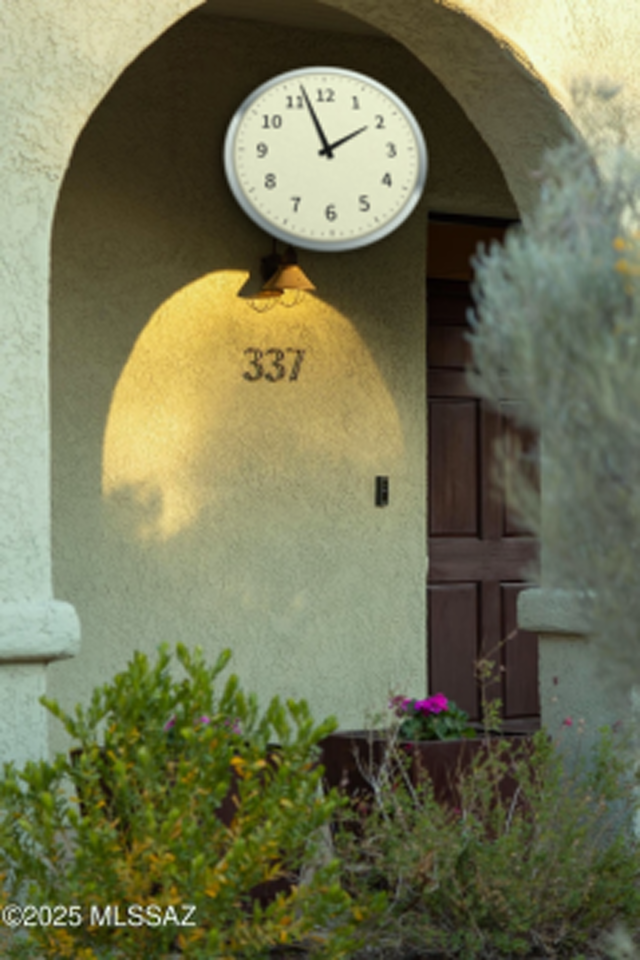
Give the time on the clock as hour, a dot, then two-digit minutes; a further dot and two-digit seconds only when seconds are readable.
1.57
